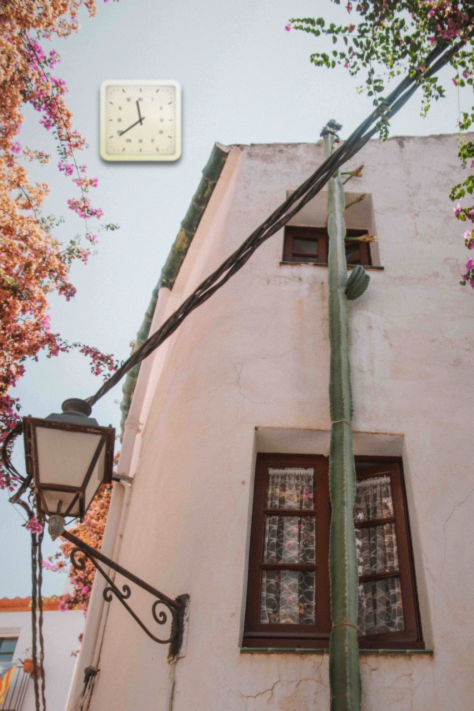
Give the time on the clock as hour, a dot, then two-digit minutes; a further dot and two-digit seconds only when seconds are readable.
11.39
